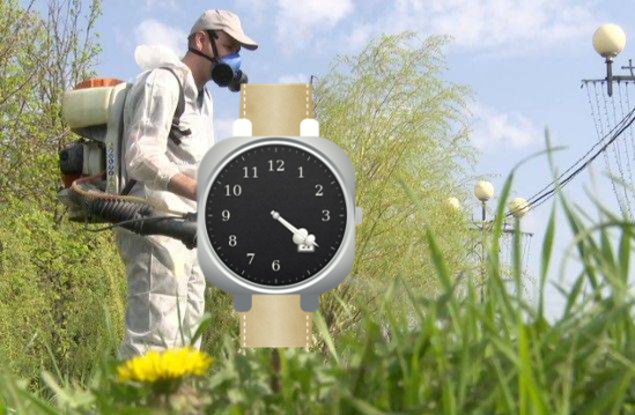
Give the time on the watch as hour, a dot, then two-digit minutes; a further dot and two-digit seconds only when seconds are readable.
4.21
